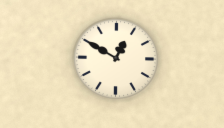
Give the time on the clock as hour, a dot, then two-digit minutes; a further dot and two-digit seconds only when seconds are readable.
12.50
